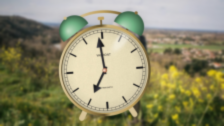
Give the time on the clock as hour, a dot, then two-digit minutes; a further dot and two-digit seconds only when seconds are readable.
6.59
